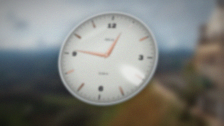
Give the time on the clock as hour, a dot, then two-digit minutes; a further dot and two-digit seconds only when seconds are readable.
12.46
